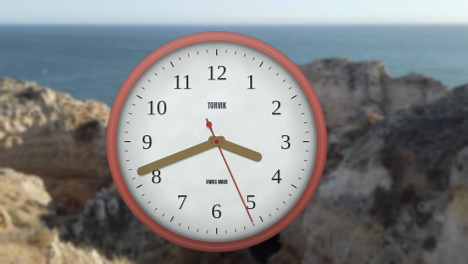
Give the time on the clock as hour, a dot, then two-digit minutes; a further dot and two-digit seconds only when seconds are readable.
3.41.26
